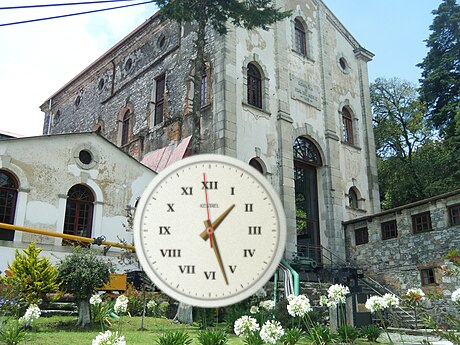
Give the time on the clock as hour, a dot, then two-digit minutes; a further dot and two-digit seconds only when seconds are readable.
1.26.59
